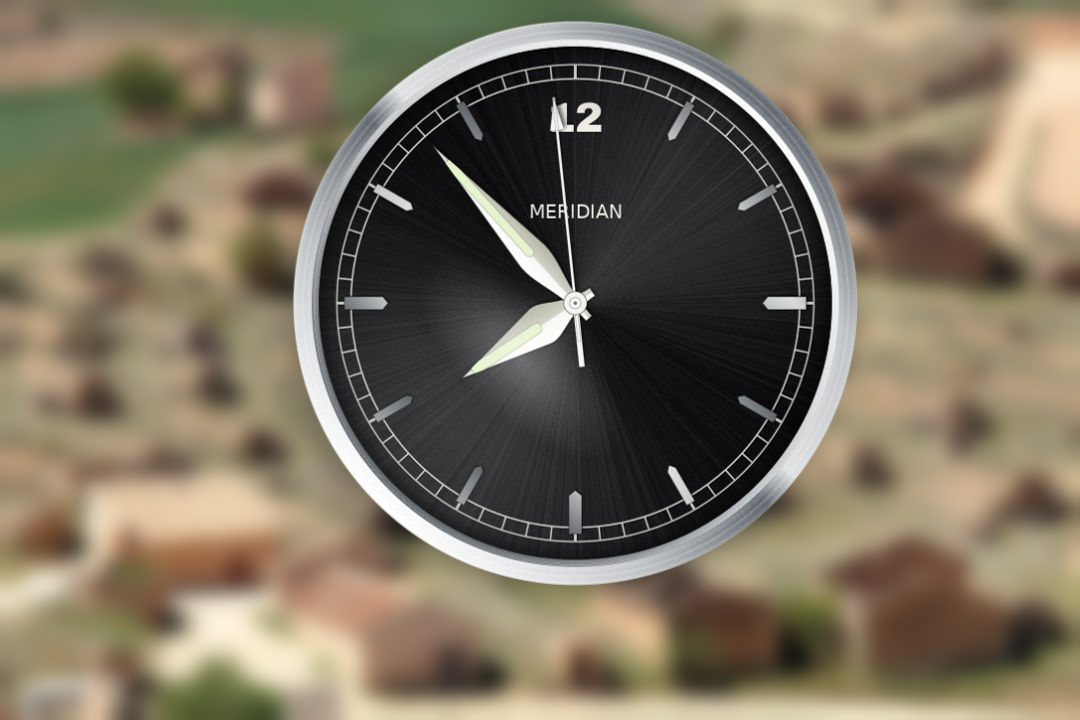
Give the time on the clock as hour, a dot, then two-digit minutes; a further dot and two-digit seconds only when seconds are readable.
7.52.59
